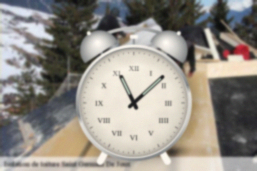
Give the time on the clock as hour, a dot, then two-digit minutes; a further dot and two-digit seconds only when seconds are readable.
11.08
